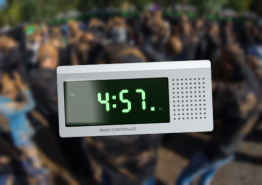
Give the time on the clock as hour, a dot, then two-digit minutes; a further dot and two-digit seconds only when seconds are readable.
4.57
